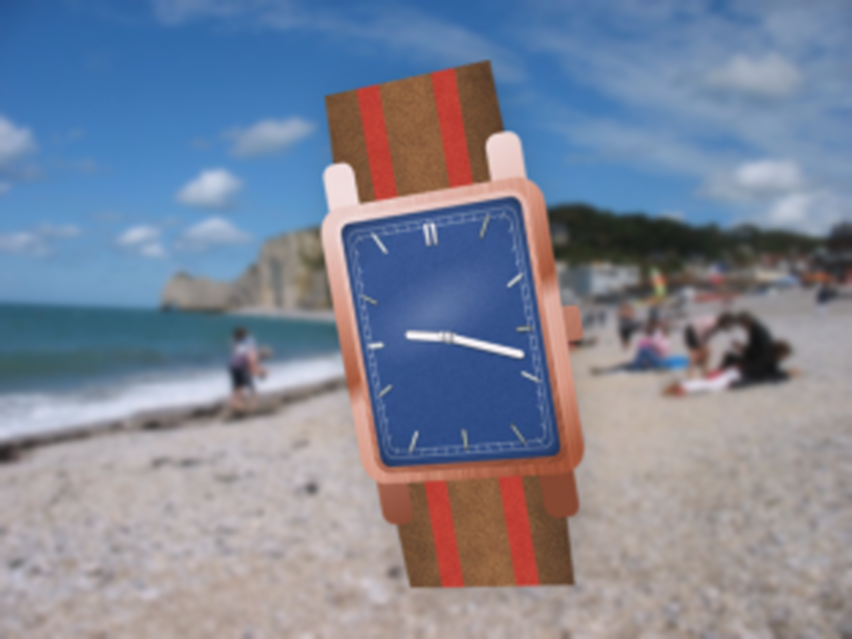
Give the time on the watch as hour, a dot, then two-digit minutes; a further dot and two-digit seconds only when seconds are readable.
9.18
